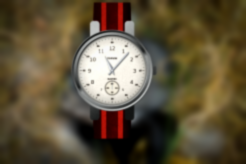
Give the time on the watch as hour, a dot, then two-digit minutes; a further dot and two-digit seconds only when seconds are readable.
11.07
